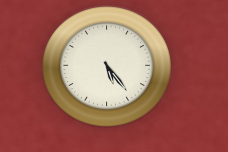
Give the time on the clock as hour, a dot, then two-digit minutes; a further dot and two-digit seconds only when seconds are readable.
5.24
